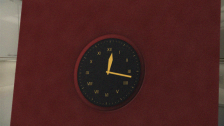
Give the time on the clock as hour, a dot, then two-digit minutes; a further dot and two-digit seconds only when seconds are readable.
12.17
